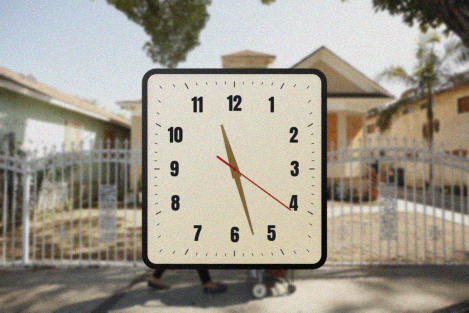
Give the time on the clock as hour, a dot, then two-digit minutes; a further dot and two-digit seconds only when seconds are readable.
11.27.21
